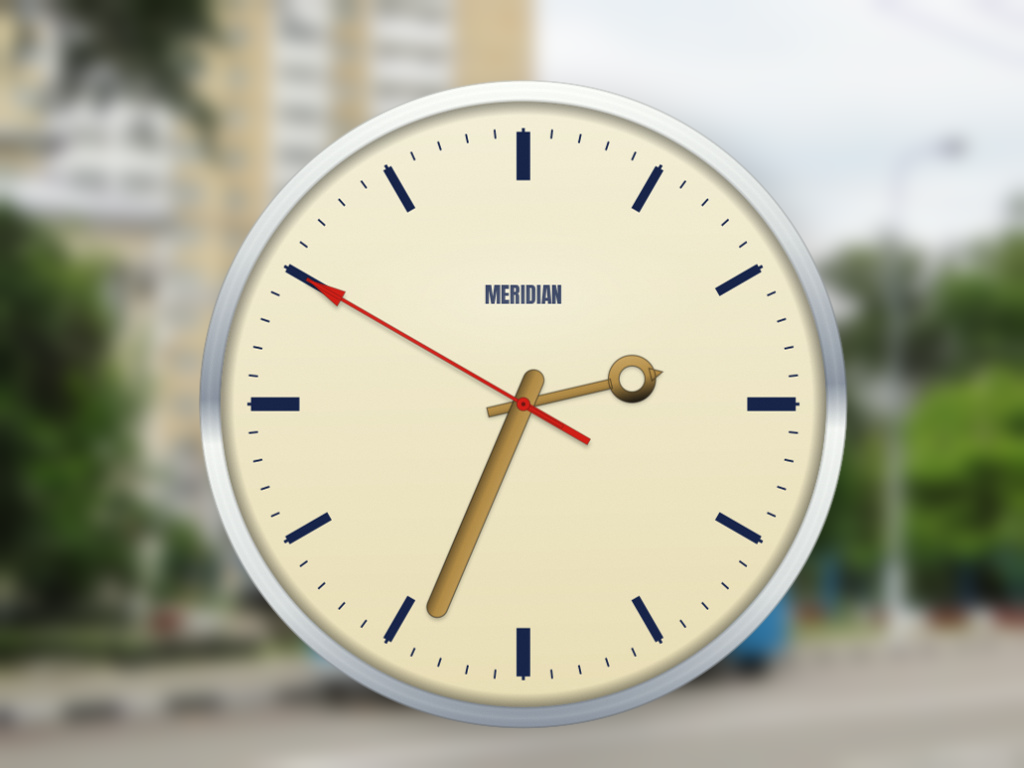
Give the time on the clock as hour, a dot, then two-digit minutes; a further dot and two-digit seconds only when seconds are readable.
2.33.50
